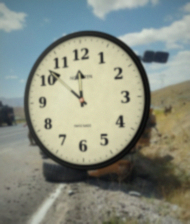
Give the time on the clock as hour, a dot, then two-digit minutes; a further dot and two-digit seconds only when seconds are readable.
11.52
